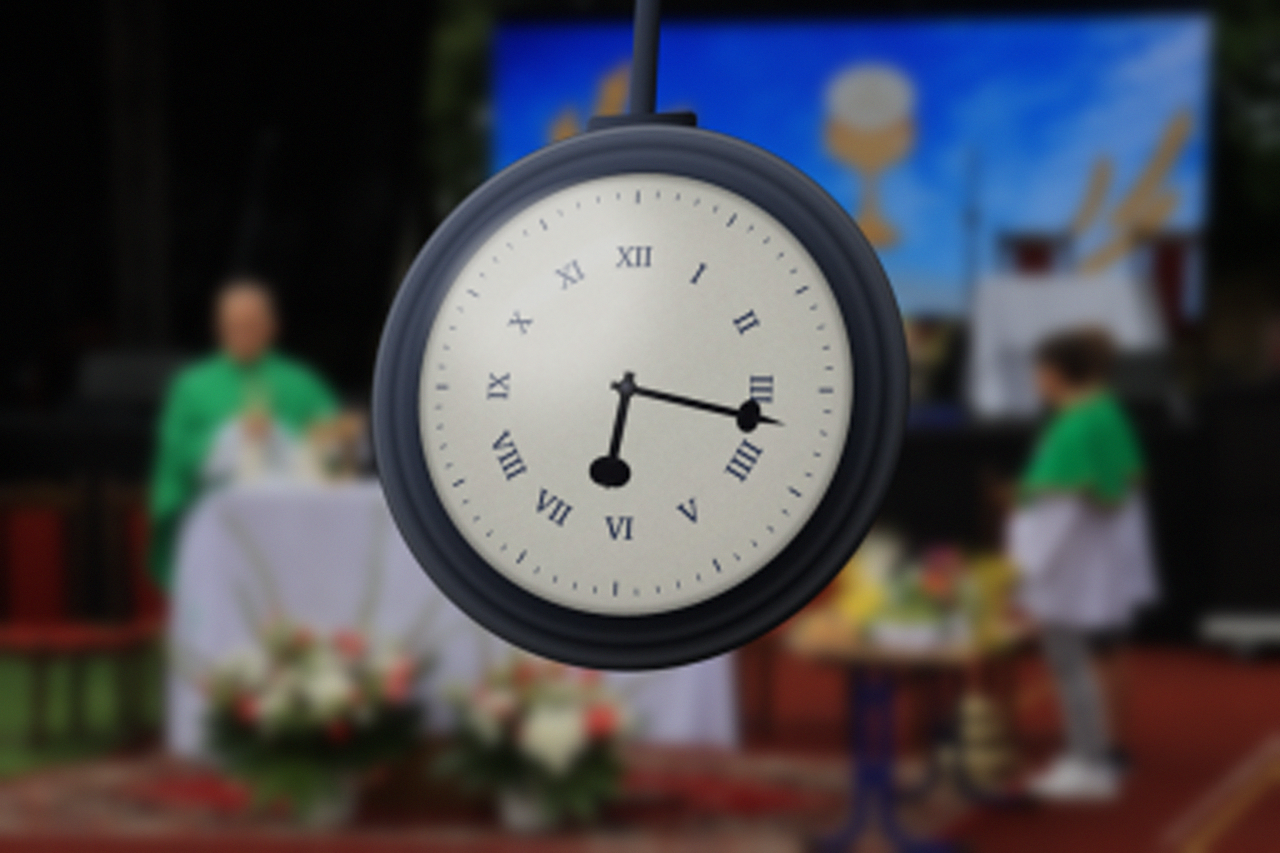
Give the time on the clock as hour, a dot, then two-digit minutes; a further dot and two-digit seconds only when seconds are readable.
6.17
